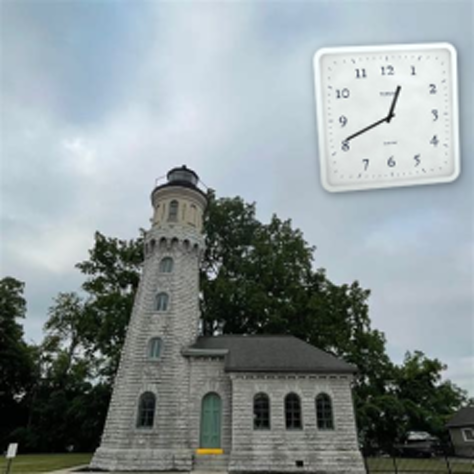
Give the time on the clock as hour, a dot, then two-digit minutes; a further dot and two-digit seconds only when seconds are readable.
12.41
